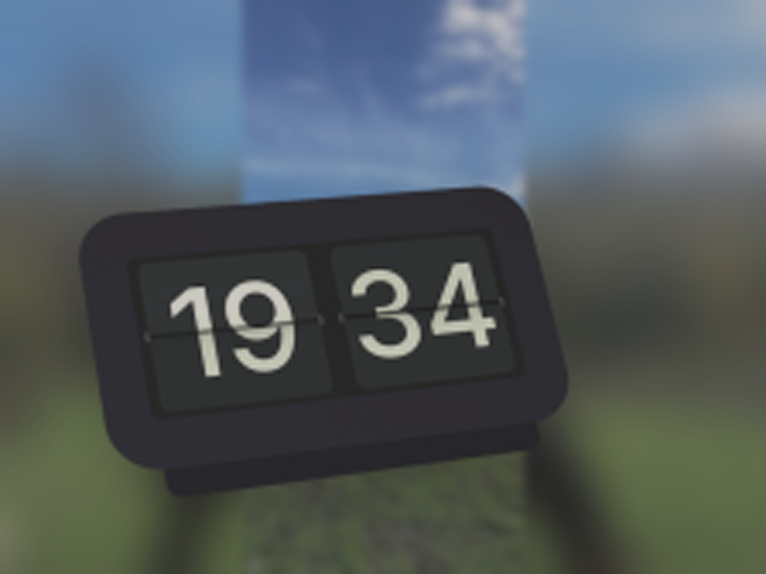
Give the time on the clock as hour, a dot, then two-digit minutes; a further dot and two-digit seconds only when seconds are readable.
19.34
